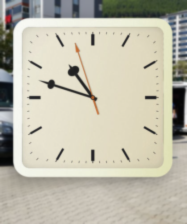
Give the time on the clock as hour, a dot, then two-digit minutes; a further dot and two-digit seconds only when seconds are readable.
10.47.57
